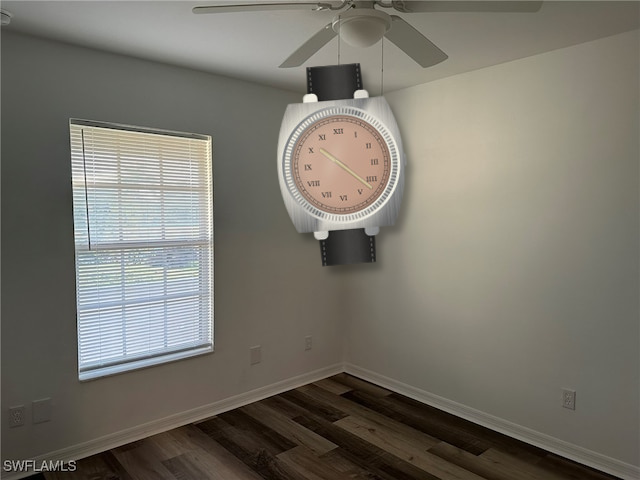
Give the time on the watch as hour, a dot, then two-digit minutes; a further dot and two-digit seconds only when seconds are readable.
10.22
